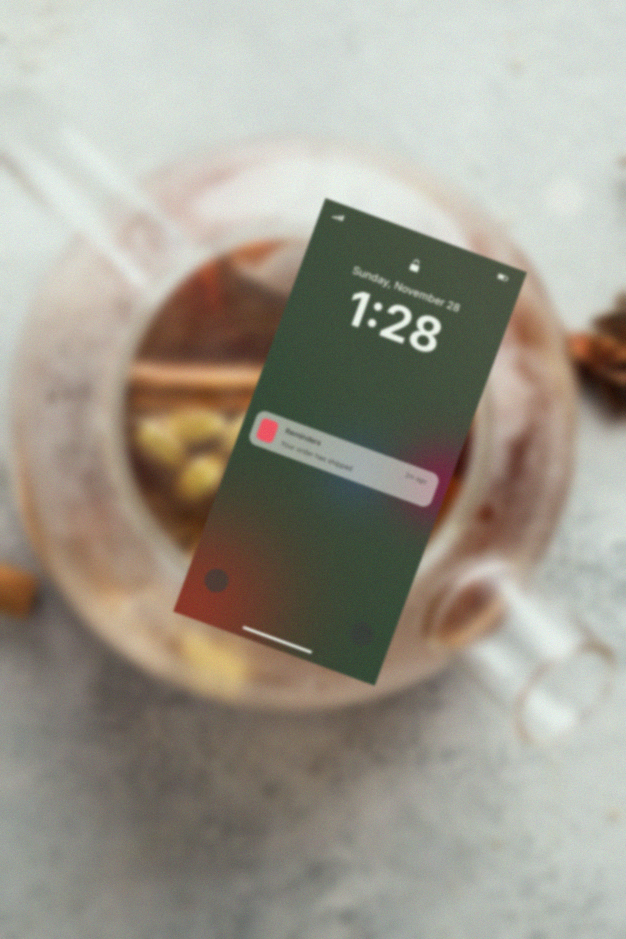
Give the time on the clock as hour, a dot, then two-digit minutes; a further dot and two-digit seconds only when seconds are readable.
1.28
